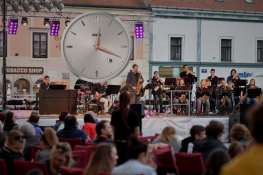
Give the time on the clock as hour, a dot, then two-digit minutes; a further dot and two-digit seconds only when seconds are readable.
12.19
